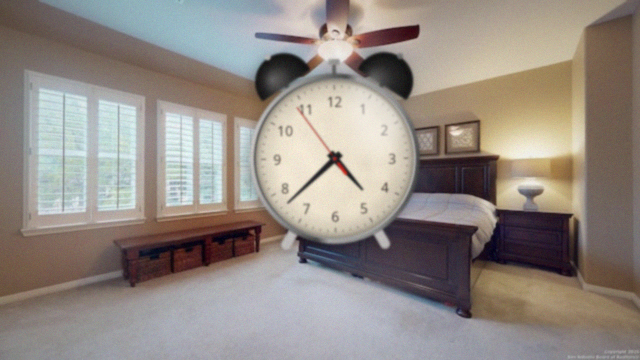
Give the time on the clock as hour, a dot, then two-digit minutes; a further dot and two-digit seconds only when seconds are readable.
4.37.54
